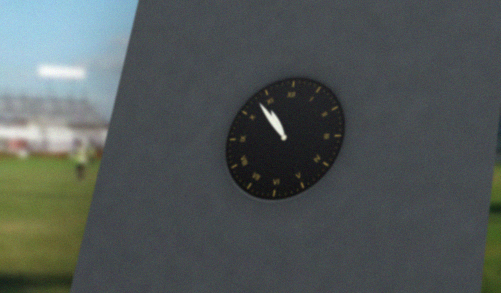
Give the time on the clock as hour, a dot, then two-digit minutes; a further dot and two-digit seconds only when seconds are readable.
10.53
